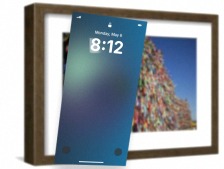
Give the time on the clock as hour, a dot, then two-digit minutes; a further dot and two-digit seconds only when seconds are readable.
8.12
